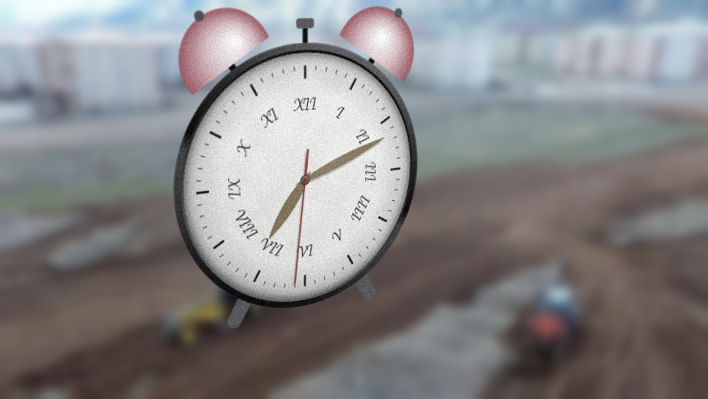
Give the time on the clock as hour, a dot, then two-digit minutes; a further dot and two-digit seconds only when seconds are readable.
7.11.31
